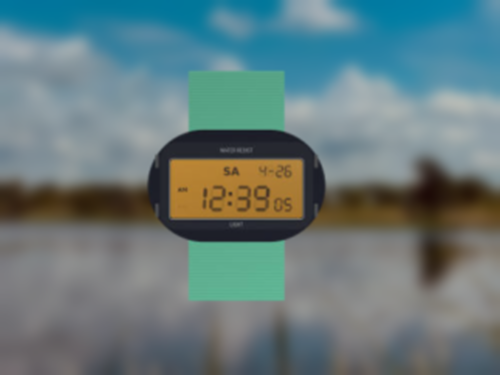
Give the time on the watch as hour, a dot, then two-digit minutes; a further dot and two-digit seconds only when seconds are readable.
12.39.05
